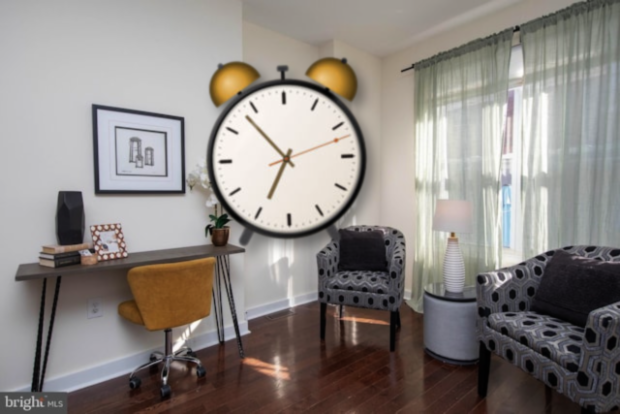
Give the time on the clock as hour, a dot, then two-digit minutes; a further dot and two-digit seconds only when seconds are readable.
6.53.12
